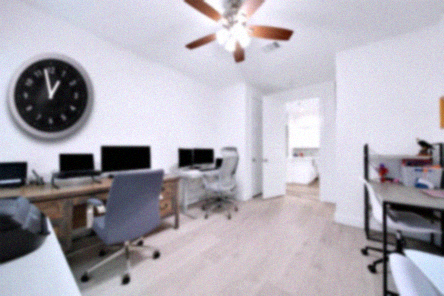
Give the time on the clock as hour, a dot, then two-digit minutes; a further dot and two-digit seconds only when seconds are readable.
12.58
